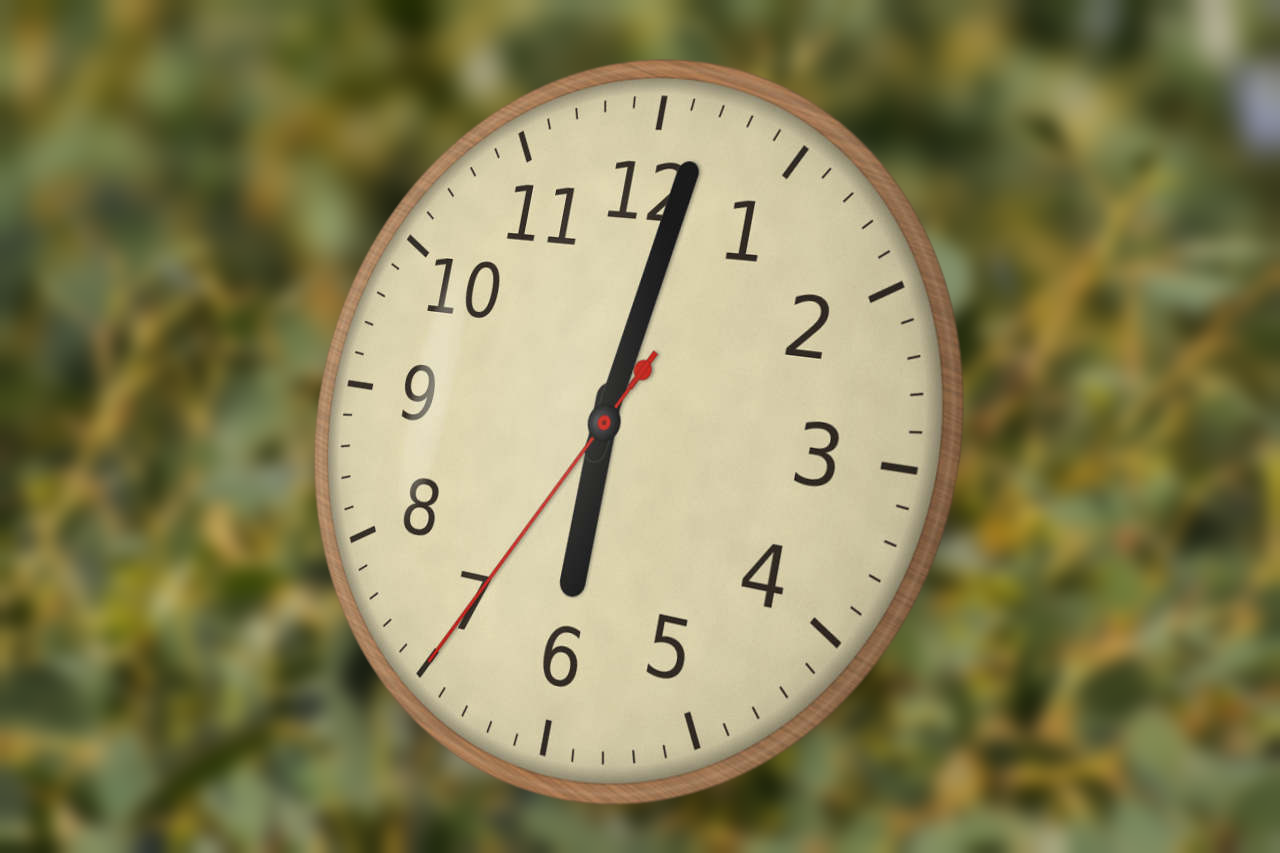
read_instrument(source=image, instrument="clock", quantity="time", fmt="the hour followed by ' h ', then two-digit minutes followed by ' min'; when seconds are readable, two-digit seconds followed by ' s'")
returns 6 h 01 min 35 s
